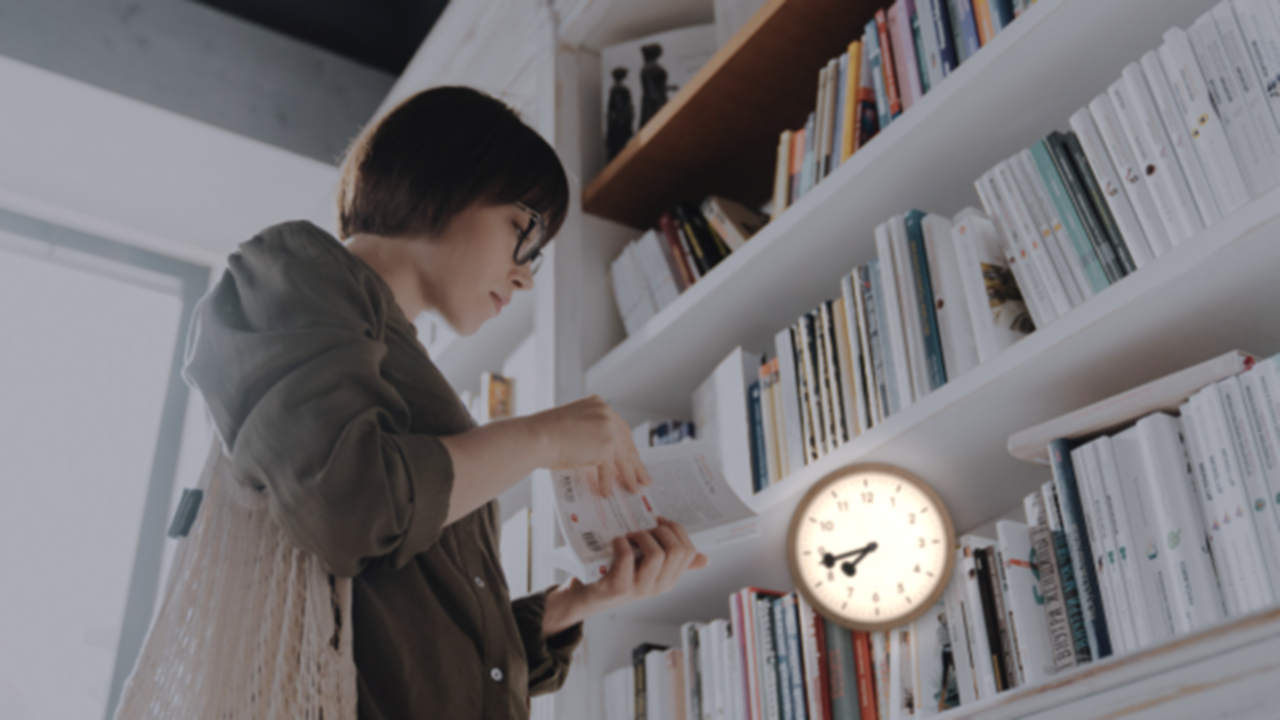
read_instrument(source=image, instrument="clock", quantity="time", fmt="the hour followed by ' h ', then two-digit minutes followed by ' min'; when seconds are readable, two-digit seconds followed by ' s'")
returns 7 h 43 min
